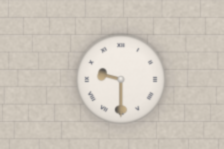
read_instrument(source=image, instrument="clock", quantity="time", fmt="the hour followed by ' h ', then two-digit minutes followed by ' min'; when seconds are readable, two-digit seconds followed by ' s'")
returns 9 h 30 min
